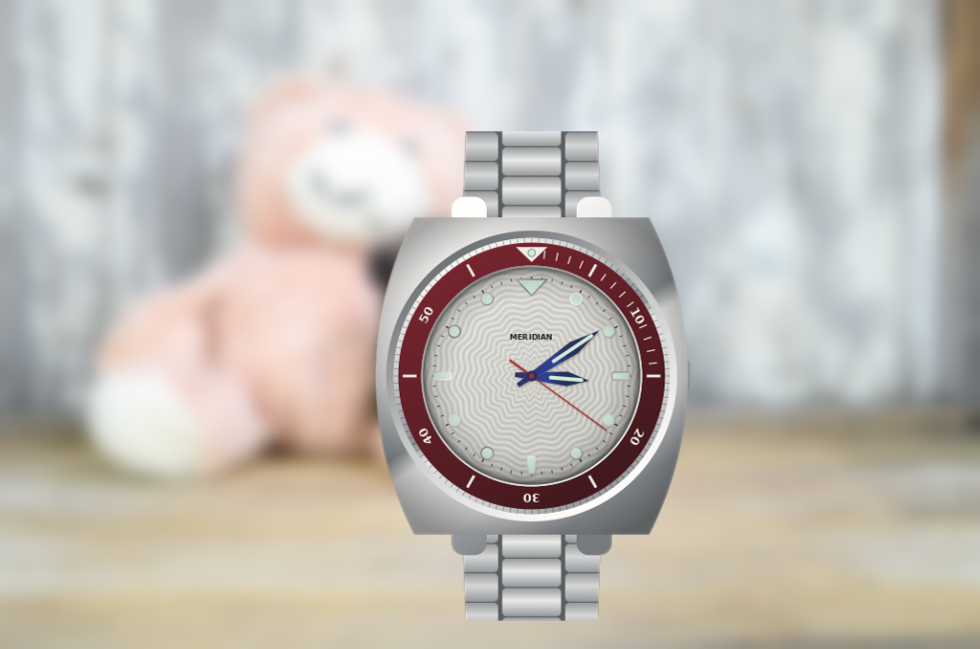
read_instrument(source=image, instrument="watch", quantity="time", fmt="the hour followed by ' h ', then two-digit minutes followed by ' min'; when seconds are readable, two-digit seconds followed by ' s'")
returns 3 h 09 min 21 s
